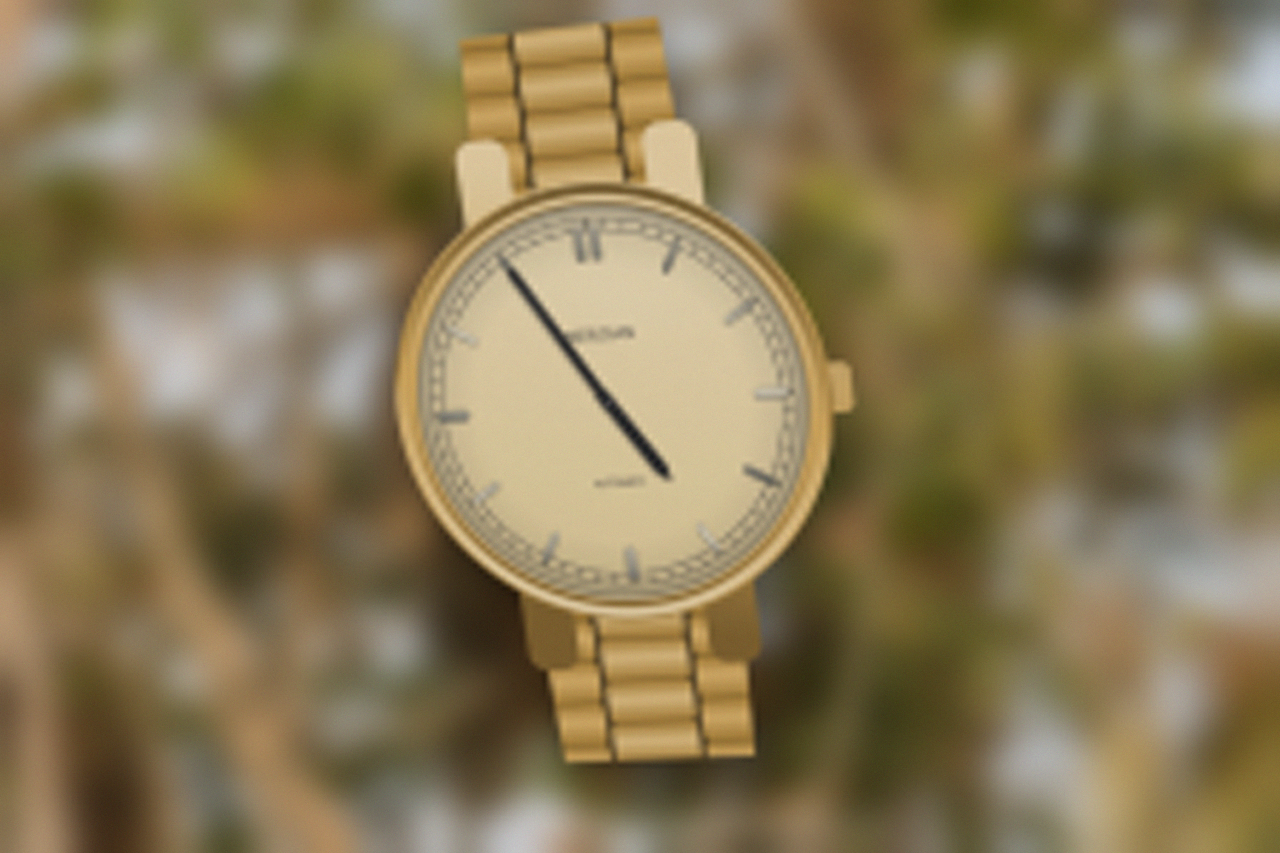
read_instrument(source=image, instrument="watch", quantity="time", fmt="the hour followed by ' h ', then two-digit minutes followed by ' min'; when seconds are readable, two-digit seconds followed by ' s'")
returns 4 h 55 min
